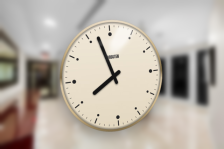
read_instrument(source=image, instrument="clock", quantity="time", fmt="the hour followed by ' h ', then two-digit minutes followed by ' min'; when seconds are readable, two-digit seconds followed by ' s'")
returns 7 h 57 min
